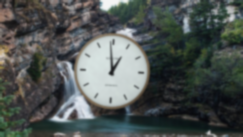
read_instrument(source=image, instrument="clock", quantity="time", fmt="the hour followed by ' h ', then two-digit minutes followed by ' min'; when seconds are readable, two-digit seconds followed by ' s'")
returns 12 h 59 min
